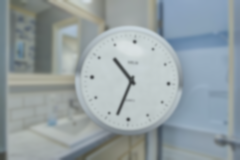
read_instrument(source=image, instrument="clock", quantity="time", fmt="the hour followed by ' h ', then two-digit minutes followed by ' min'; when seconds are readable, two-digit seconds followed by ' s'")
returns 10 h 33 min
